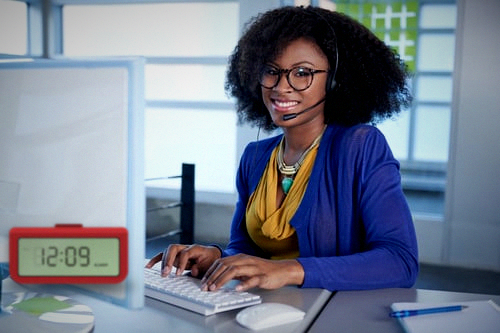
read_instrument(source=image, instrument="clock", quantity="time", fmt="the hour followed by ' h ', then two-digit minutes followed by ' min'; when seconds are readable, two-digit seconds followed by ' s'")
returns 12 h 09 min
